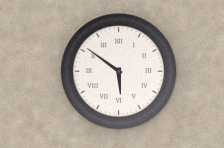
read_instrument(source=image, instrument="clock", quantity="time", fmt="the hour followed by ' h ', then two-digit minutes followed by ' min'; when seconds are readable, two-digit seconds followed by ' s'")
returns 5 h 51 min
